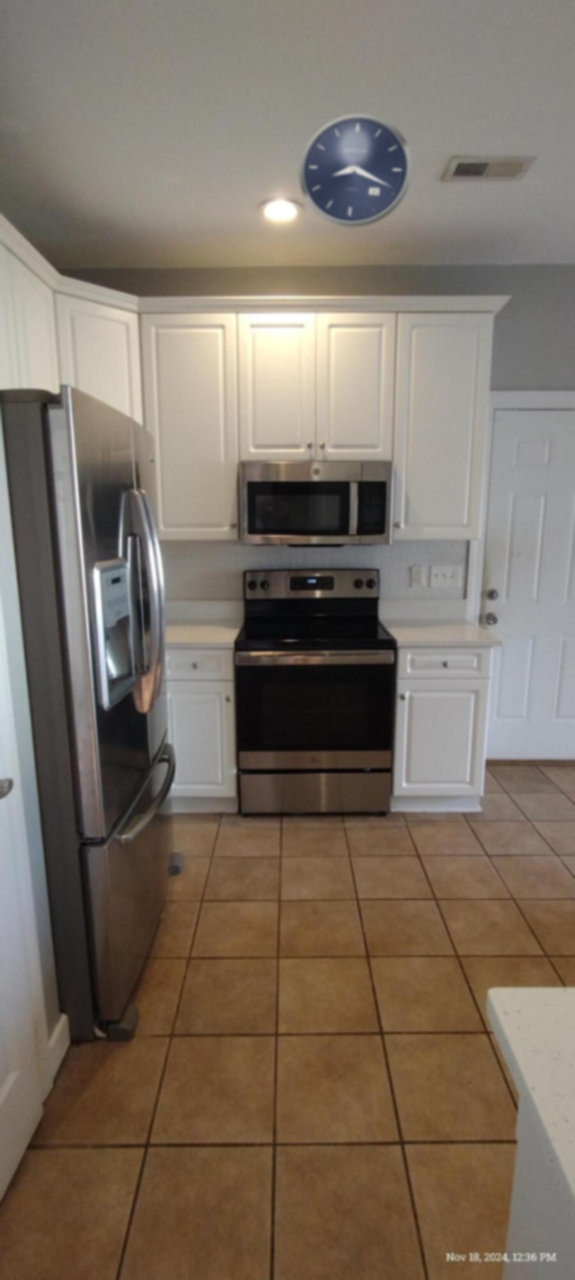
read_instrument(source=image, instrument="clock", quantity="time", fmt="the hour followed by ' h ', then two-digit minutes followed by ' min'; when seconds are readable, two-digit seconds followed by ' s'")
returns 8 h 19 min
